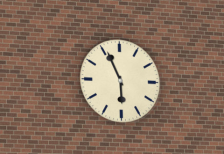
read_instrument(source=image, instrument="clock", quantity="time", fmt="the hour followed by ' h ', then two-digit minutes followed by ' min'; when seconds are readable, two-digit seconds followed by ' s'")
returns 5 h 56 min
